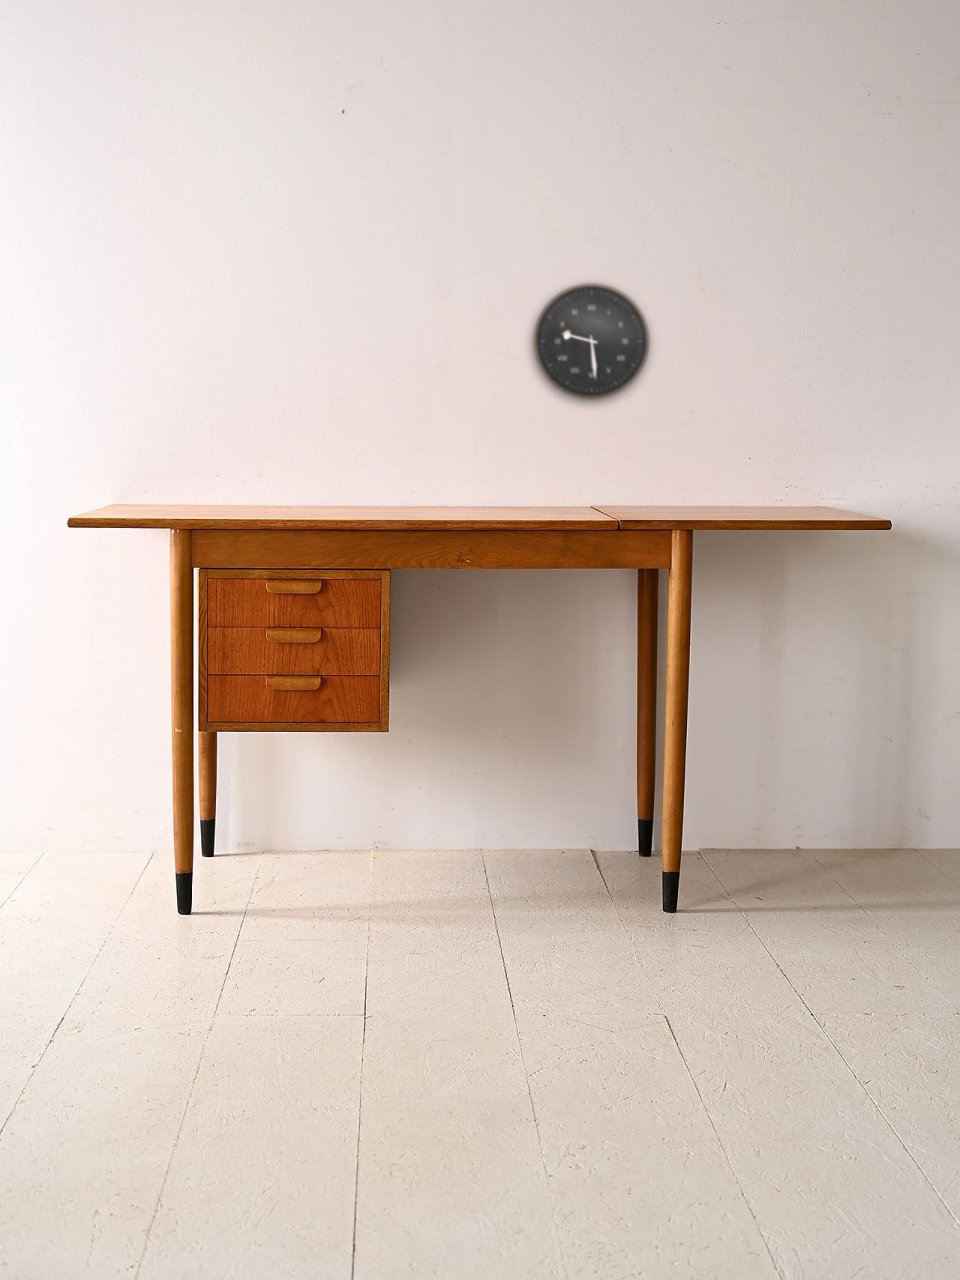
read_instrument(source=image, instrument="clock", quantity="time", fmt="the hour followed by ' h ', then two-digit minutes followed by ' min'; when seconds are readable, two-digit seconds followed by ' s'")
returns 9 h 29 min
